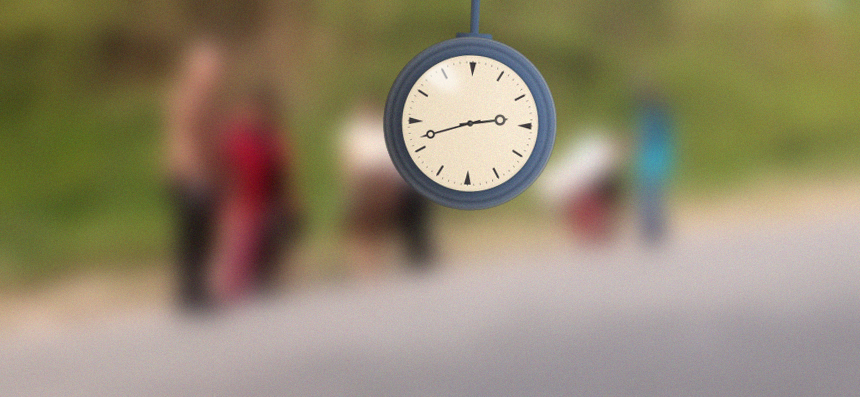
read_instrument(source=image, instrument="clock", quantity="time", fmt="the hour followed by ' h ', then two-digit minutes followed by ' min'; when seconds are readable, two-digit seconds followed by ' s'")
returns 2 h 42 min
